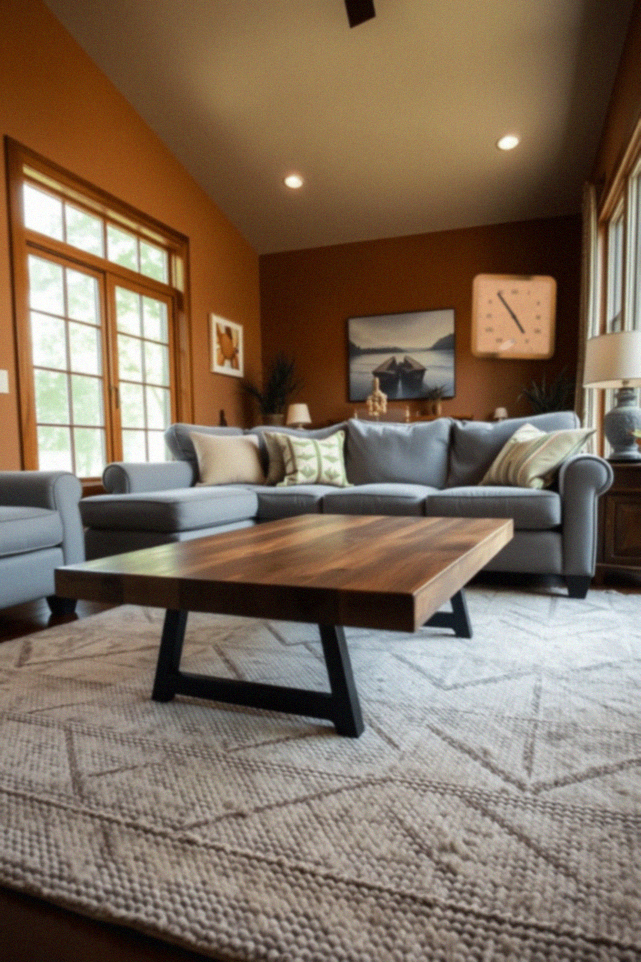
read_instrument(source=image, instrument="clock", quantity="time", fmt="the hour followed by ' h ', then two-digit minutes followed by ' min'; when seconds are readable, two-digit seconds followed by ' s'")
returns 4 h 54 min
